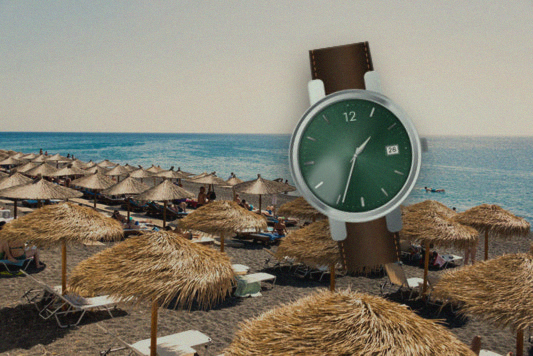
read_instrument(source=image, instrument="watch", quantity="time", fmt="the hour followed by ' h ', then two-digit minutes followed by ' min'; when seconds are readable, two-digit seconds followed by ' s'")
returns 1 h 34 min
